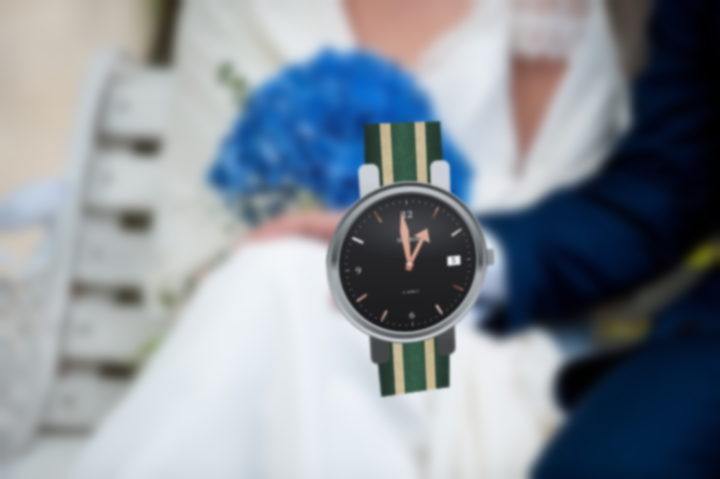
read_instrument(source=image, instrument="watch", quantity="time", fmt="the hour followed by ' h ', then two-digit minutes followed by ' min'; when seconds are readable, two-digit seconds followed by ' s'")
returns 12 h 59 min
